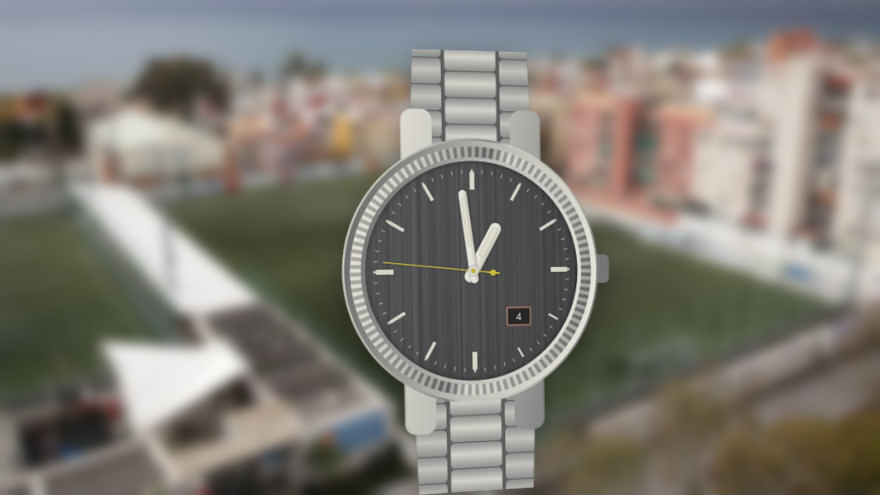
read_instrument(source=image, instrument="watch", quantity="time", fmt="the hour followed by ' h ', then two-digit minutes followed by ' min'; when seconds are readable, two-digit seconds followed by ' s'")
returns 12 h 58 min 46 s
